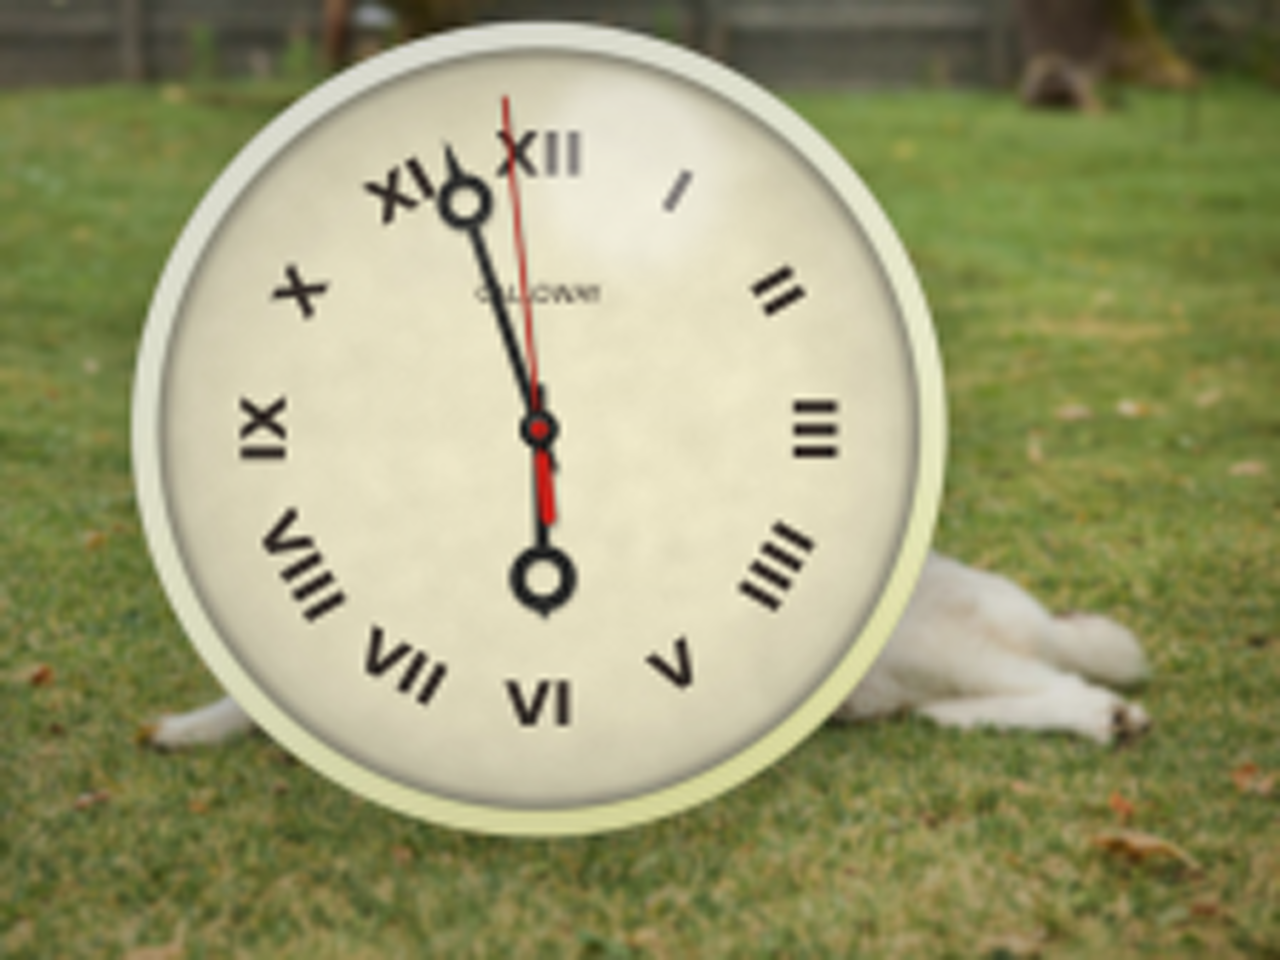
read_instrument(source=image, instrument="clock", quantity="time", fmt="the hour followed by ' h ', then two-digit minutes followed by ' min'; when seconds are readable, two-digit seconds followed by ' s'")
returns 5 h 56 min 59 s
